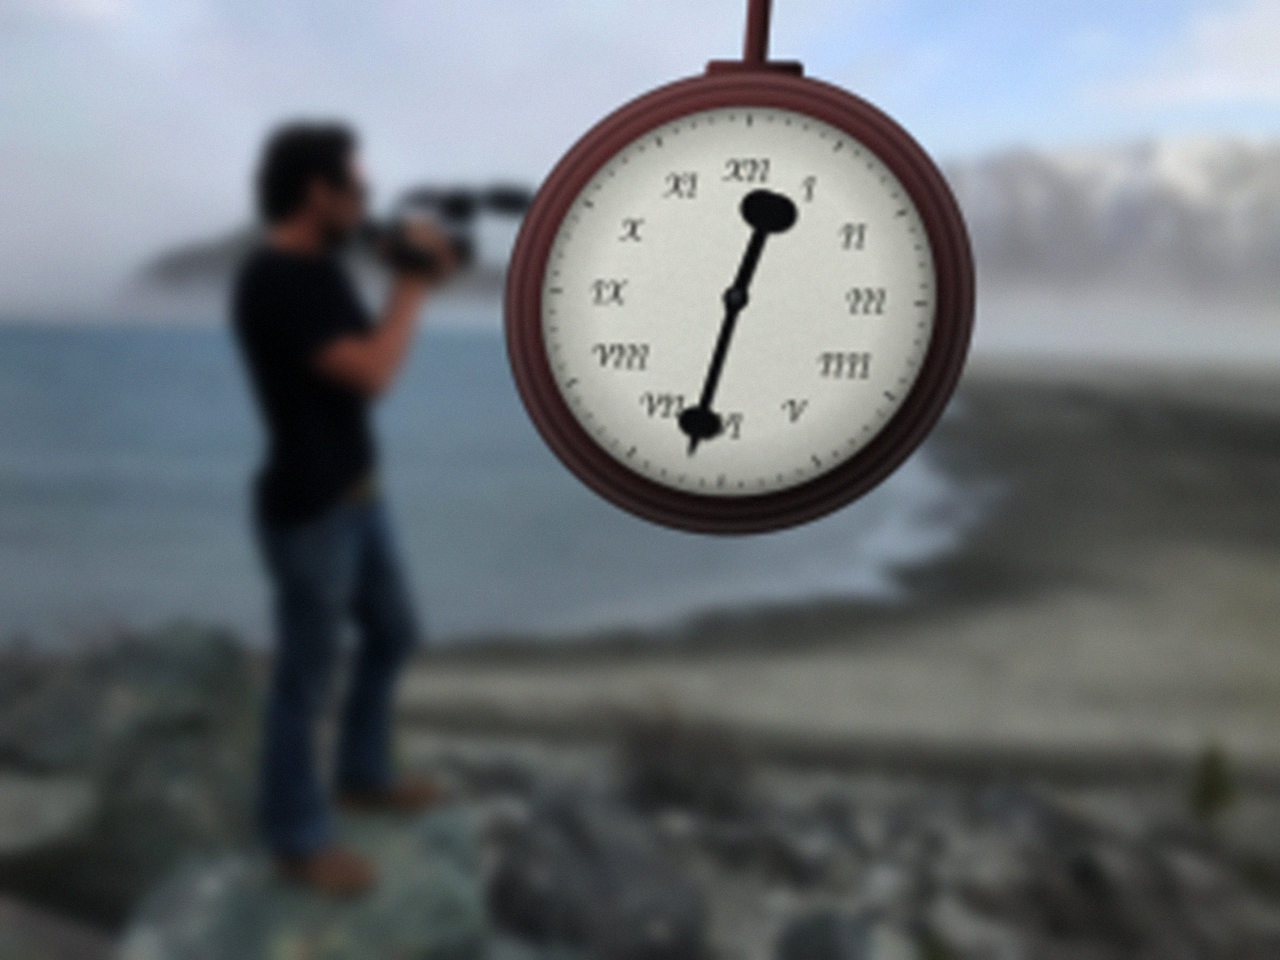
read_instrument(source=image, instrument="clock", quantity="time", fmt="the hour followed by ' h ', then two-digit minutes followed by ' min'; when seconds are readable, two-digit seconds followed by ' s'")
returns 12 h 32 min
